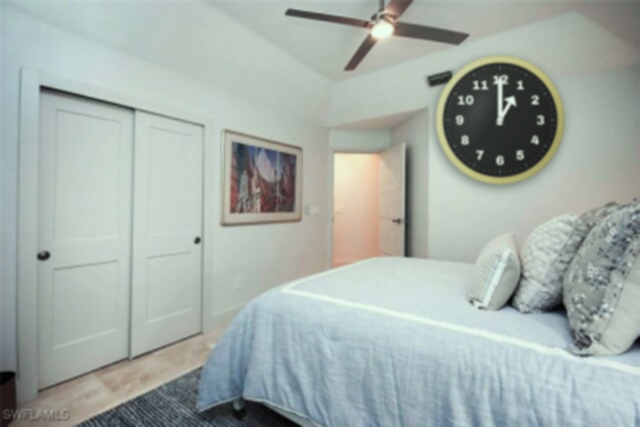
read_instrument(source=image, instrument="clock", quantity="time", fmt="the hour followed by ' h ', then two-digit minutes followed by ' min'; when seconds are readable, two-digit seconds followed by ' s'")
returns 1 h 00 min
